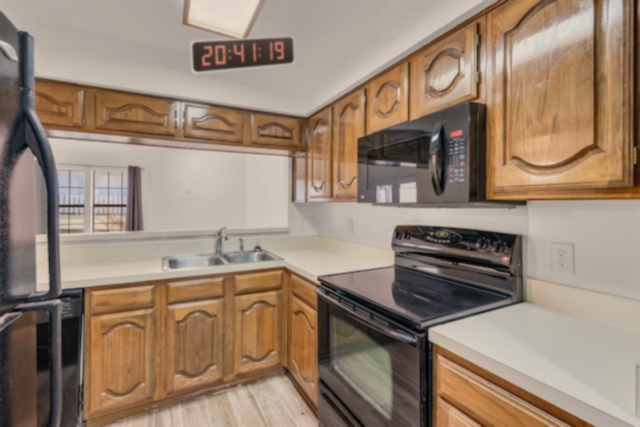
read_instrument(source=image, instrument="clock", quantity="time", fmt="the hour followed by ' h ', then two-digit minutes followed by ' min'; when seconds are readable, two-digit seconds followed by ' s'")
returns 20 h 41 min 19 s
